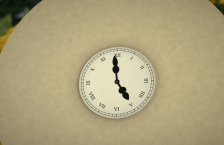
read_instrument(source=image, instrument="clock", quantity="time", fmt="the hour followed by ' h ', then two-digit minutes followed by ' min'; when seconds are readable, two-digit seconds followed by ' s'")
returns 4 h 59 min
